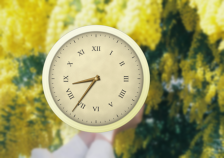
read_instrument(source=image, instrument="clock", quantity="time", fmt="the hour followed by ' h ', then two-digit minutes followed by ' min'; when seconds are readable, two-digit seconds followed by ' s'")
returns 8 h 36 min
